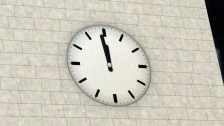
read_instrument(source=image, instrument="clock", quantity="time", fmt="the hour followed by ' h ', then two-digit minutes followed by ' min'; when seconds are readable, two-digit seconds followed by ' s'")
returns 11 h 59 min
